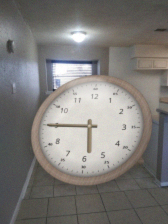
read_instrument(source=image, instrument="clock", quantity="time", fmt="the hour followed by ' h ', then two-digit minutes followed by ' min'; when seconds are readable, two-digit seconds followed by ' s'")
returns 5 h 45 min
